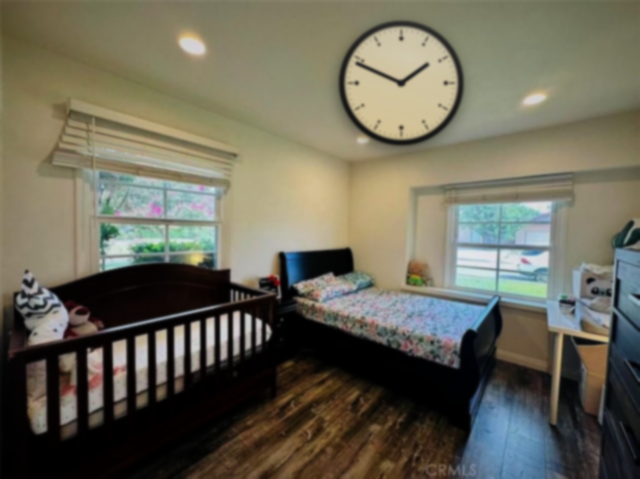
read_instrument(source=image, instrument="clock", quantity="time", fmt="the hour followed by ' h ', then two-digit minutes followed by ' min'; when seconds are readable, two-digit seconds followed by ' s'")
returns 1 h 49 min
